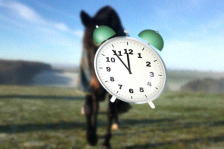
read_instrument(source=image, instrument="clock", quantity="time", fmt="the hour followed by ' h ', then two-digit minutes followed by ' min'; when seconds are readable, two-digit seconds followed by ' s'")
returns 11 h 54 min
